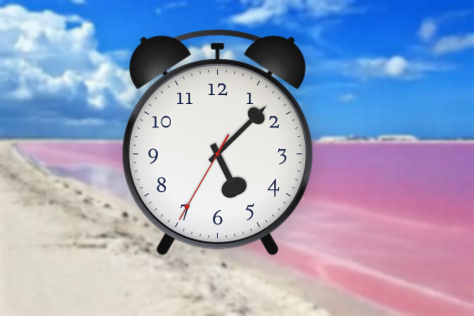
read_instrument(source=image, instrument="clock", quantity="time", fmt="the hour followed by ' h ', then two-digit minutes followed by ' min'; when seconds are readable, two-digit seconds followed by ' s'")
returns 5 h 07 min 35 s
